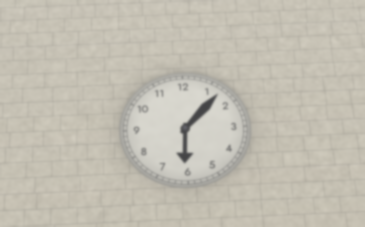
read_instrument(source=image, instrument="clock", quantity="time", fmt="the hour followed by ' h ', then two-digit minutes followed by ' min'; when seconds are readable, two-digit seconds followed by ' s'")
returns 6 h 07 min
